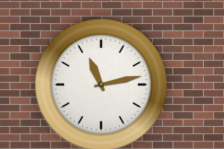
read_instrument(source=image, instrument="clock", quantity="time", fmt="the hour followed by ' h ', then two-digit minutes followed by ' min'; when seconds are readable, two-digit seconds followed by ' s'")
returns 11 h 13 min
